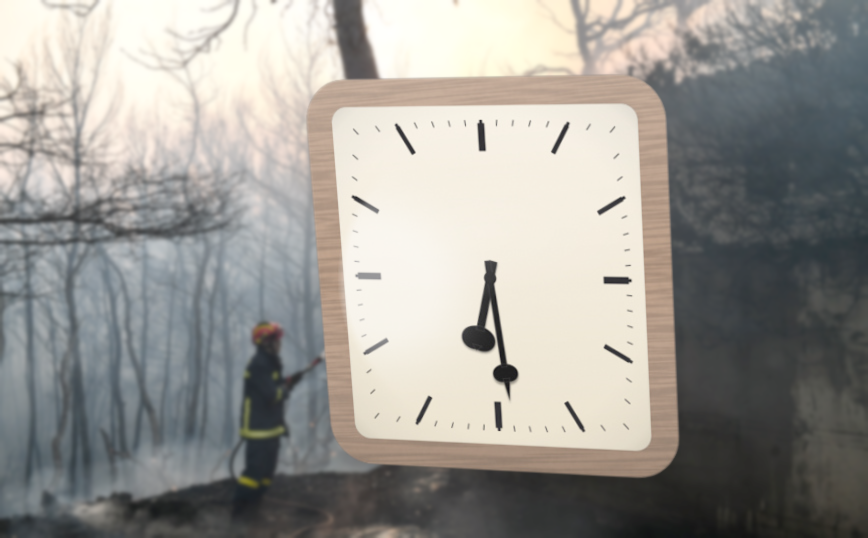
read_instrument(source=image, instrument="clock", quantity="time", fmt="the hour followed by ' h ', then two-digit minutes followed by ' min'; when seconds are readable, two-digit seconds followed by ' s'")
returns 6 h 29 min
